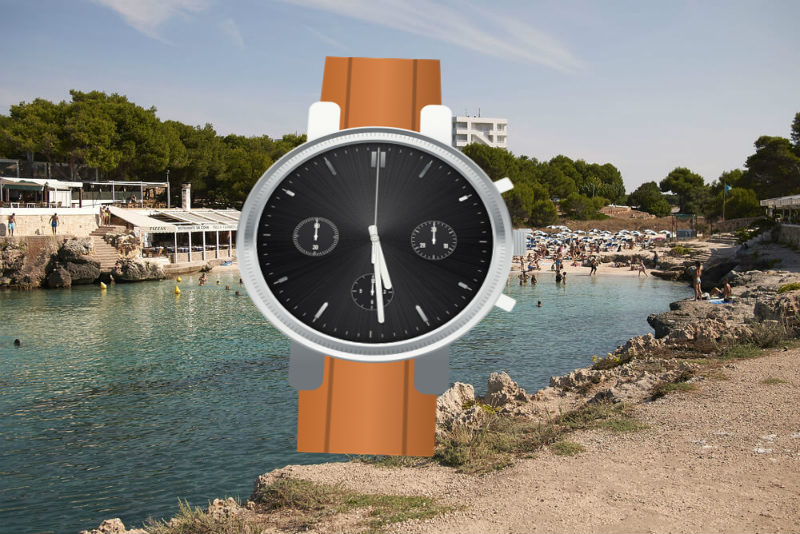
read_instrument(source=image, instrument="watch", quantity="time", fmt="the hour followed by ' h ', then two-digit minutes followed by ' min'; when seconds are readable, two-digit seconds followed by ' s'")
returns 5 h 29 min
